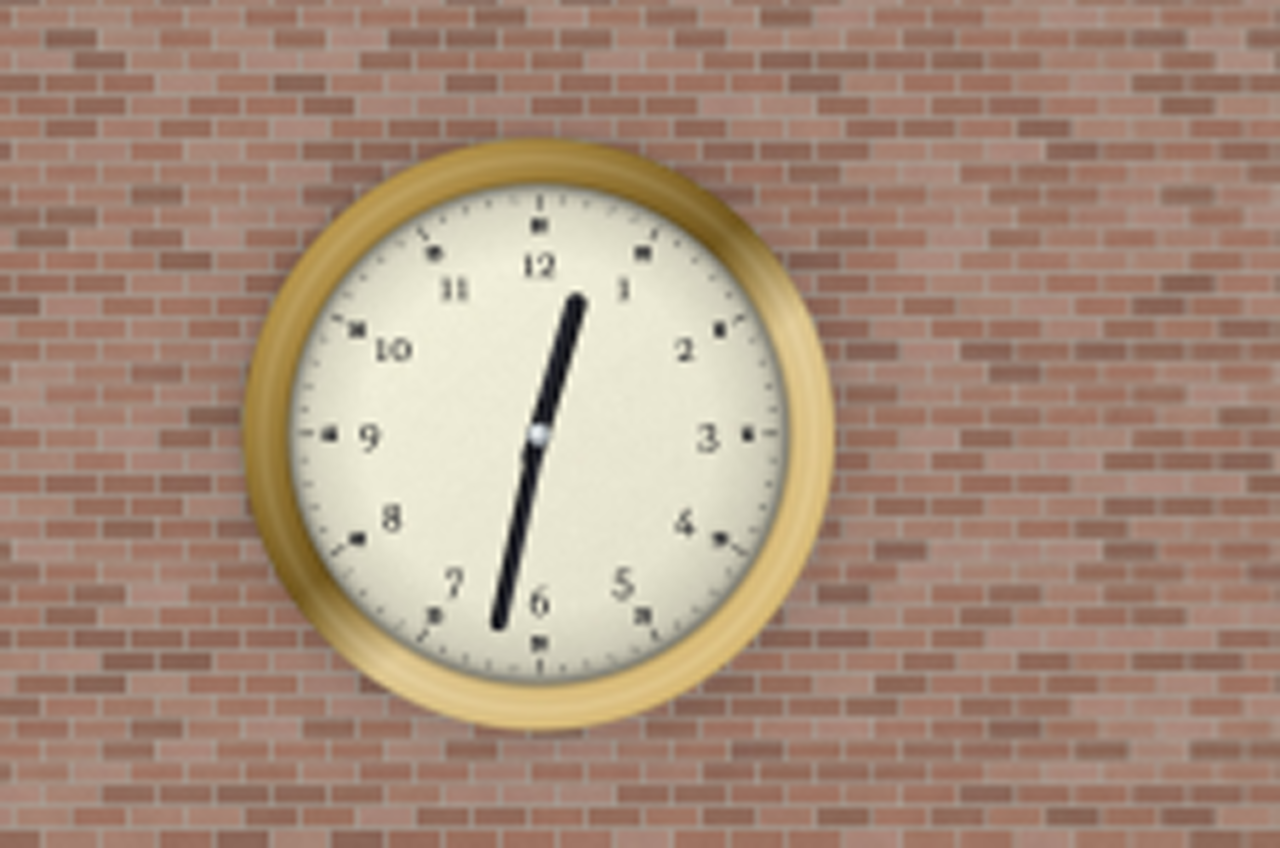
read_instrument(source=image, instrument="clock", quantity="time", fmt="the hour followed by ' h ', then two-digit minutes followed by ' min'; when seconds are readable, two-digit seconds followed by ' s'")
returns 12 h 32 min
